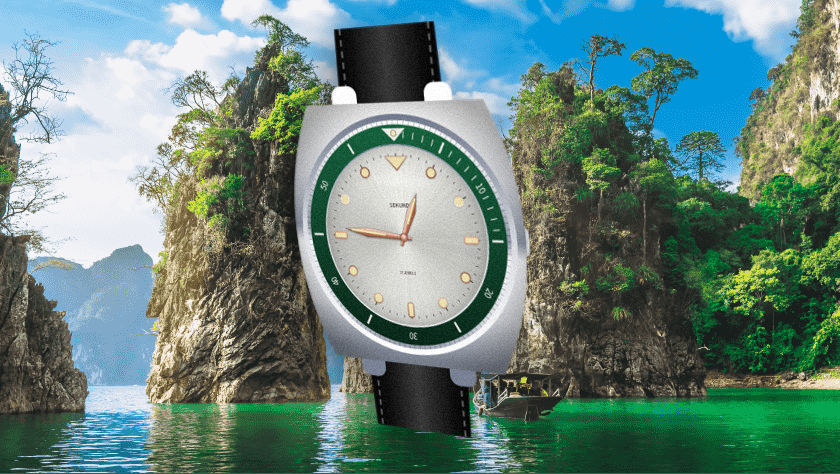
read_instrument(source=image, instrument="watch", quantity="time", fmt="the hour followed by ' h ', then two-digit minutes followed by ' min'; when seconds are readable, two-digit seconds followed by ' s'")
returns 12 h 46 min
